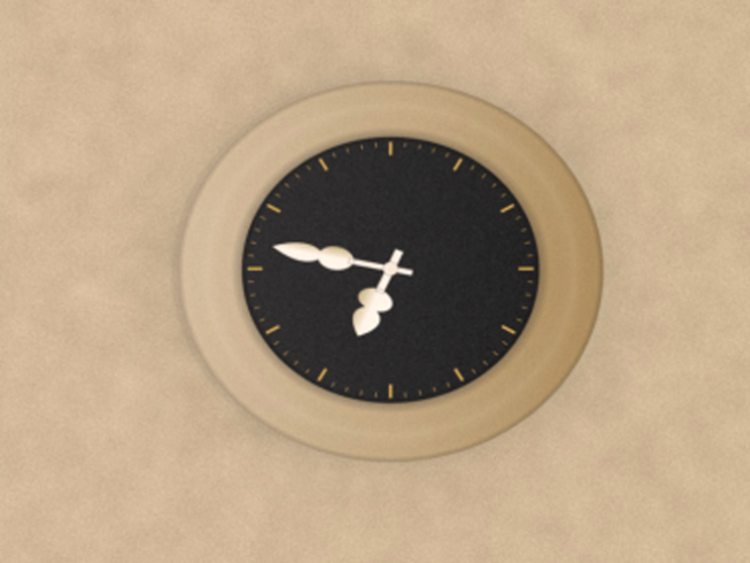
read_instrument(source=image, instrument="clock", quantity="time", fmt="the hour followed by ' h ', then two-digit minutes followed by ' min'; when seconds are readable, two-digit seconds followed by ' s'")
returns 6 h 47 min
